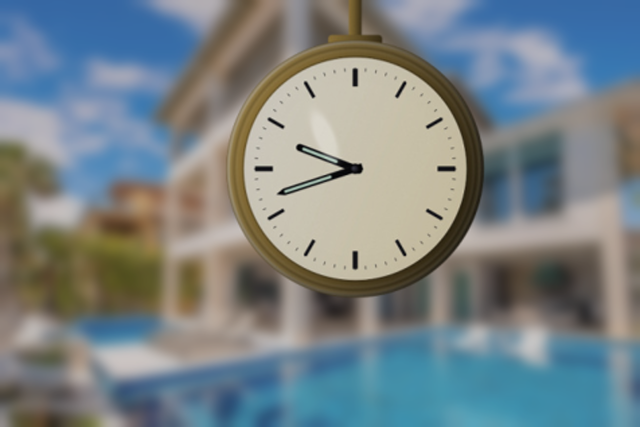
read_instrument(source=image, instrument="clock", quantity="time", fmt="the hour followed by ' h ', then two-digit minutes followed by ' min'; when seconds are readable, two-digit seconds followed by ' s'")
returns 9 h 42 min
